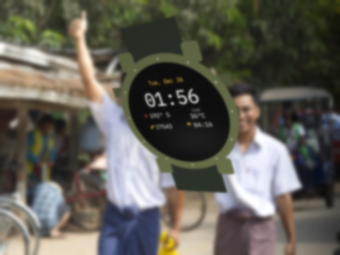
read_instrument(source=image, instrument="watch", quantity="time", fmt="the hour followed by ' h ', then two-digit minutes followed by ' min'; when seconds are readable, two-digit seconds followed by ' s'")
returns 1 h 56 min
